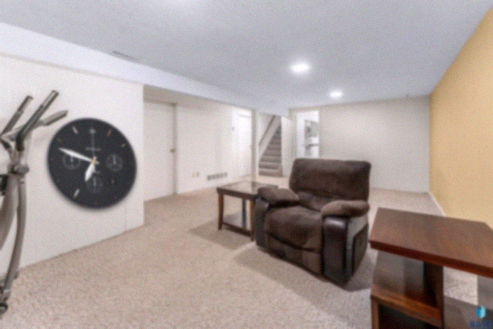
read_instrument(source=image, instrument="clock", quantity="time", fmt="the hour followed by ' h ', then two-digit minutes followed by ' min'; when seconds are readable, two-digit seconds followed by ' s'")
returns 6 h 48 min
